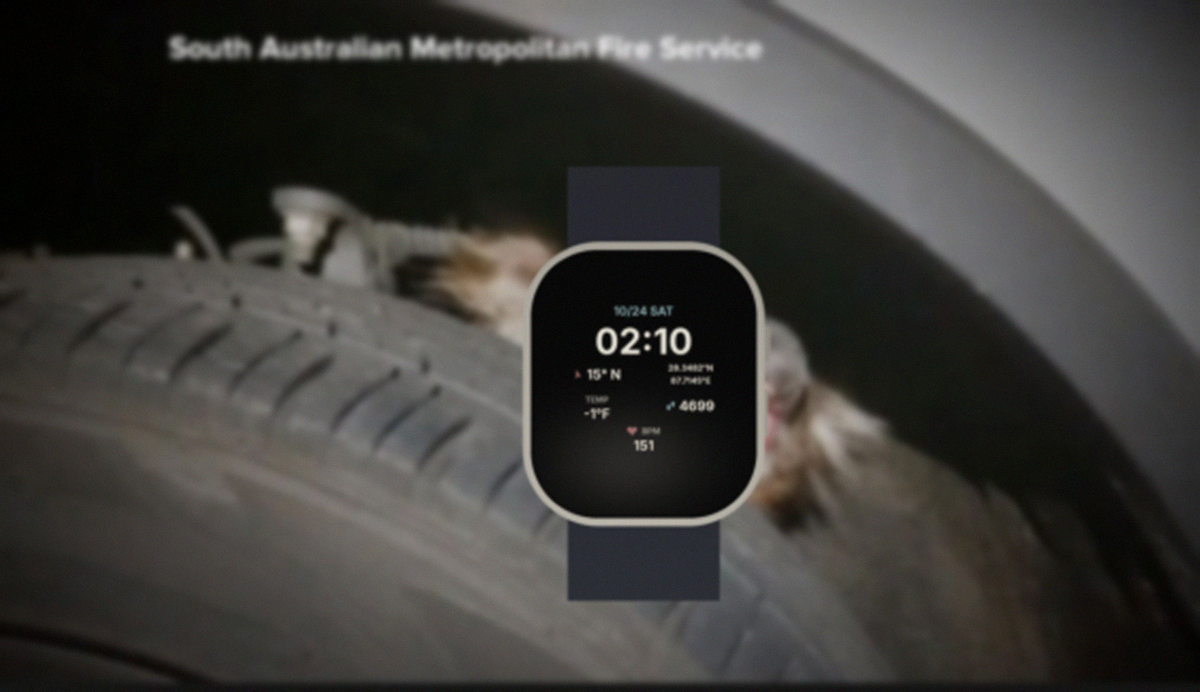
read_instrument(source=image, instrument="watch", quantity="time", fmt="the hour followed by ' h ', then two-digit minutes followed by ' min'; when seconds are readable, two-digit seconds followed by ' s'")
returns 2 h 10 min
